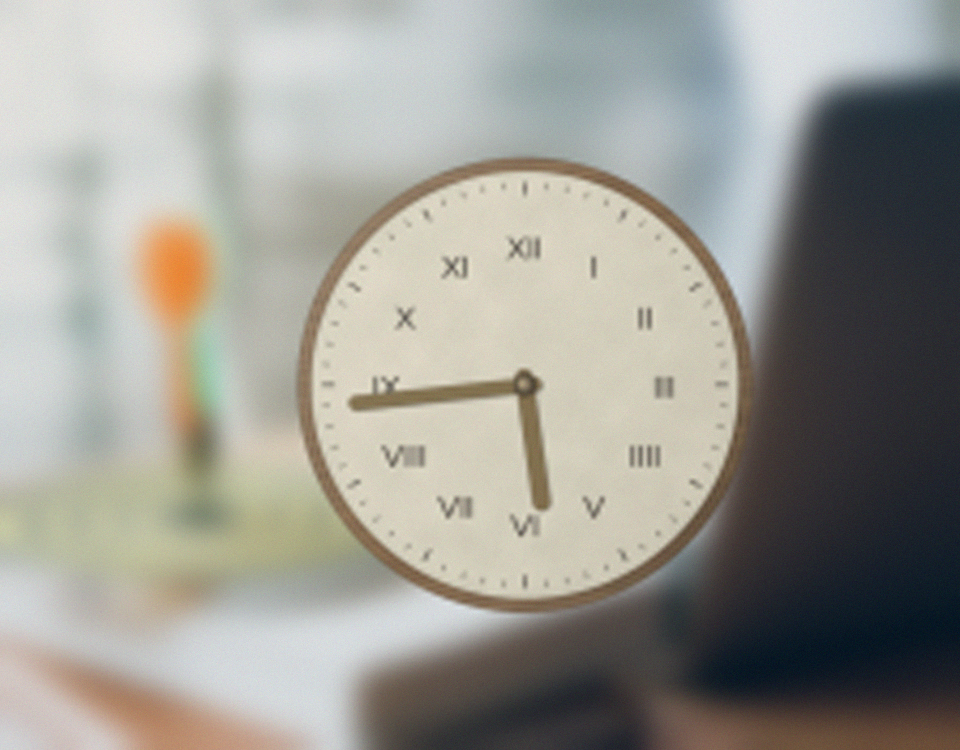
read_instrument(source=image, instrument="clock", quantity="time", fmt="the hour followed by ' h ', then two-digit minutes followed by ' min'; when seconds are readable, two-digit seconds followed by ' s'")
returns 5 h 44 min
